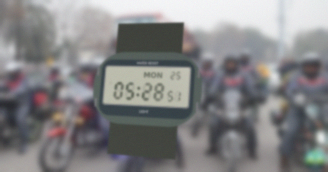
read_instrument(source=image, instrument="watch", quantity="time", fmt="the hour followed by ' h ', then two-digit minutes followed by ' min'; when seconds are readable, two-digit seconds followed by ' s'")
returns 5 h 28 min 51 s
